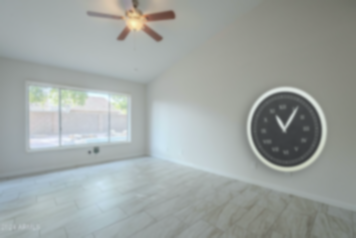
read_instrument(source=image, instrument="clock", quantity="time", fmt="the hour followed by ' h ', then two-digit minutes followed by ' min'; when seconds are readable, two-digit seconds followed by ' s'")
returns 11 h 06 min
